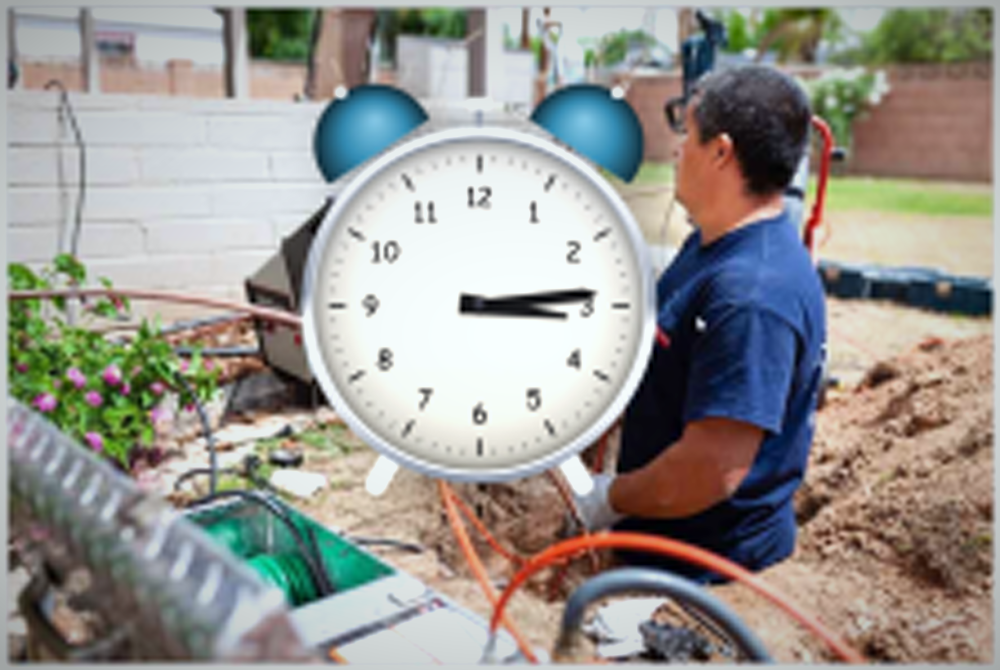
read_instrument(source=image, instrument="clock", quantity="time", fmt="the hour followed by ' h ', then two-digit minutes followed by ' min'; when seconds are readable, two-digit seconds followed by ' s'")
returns 3 h 14 min
